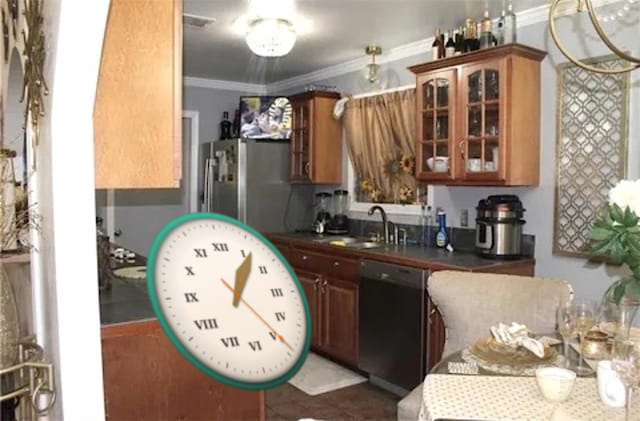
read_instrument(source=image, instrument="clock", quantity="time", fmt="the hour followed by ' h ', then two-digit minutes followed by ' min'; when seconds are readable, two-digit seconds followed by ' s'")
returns 1 h 06 min 24 s
